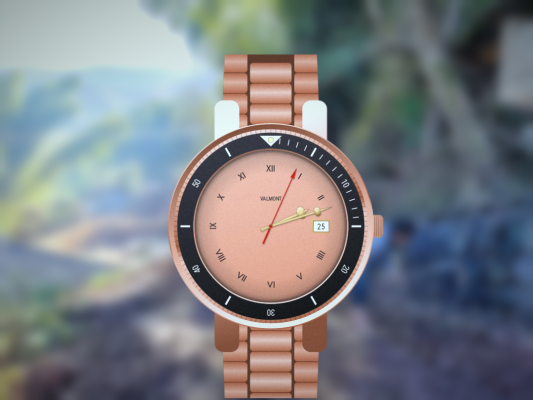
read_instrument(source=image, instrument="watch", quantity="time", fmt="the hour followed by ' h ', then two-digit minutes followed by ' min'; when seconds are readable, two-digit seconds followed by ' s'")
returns 2 h 12 min 04 s
